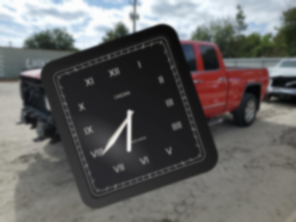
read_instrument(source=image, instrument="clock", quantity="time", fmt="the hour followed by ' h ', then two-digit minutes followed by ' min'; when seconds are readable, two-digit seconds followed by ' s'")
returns 6 h 39 min
